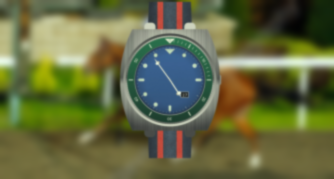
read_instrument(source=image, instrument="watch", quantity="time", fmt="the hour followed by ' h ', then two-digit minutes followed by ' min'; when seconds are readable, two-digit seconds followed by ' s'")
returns 4 h 54 min
